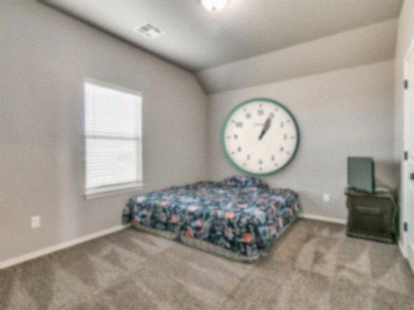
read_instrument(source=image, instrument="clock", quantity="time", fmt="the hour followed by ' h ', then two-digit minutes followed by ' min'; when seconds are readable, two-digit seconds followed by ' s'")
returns 1 h 04 min
